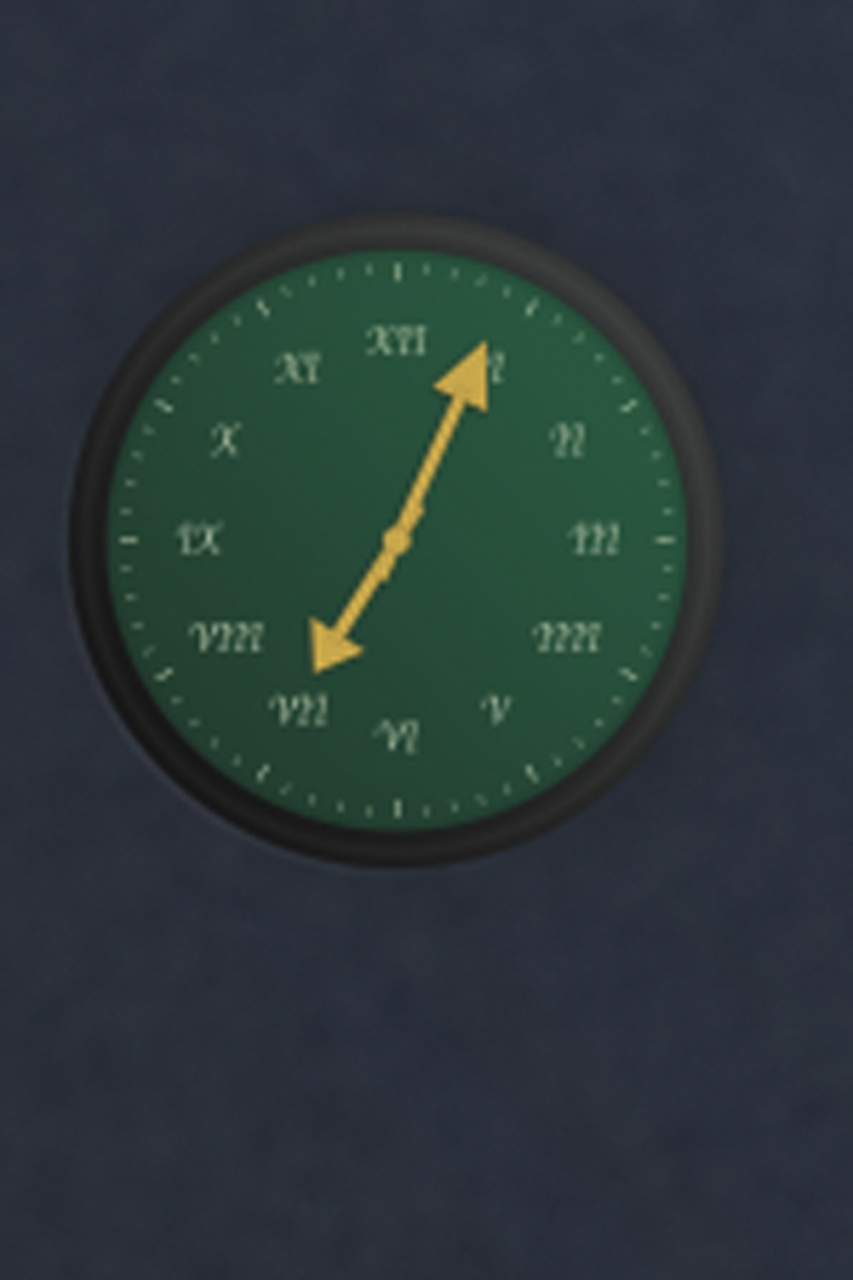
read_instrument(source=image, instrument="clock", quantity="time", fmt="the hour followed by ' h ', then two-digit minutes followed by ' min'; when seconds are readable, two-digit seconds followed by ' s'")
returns 7 h 04 min
